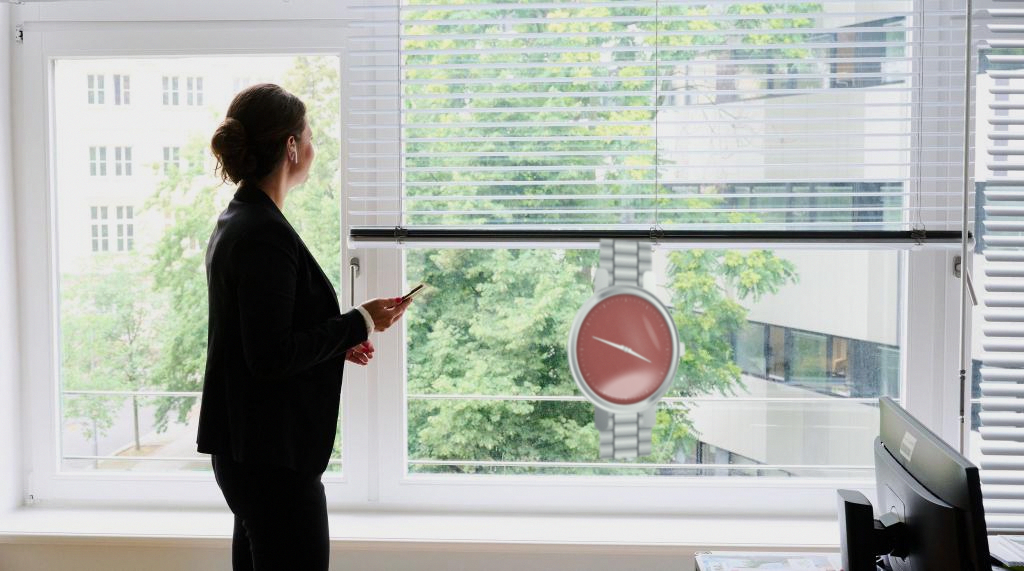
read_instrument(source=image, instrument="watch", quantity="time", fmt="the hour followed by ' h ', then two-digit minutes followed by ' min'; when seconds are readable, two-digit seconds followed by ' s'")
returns 3 h 48 min
